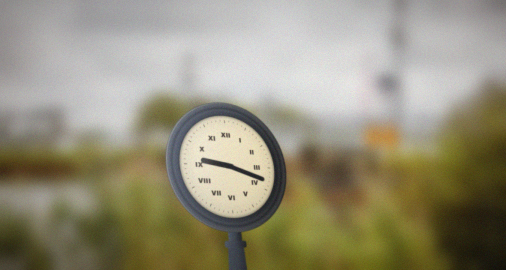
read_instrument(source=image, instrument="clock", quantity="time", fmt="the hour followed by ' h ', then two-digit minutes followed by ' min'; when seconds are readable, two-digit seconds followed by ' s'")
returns 9 h 18 min
